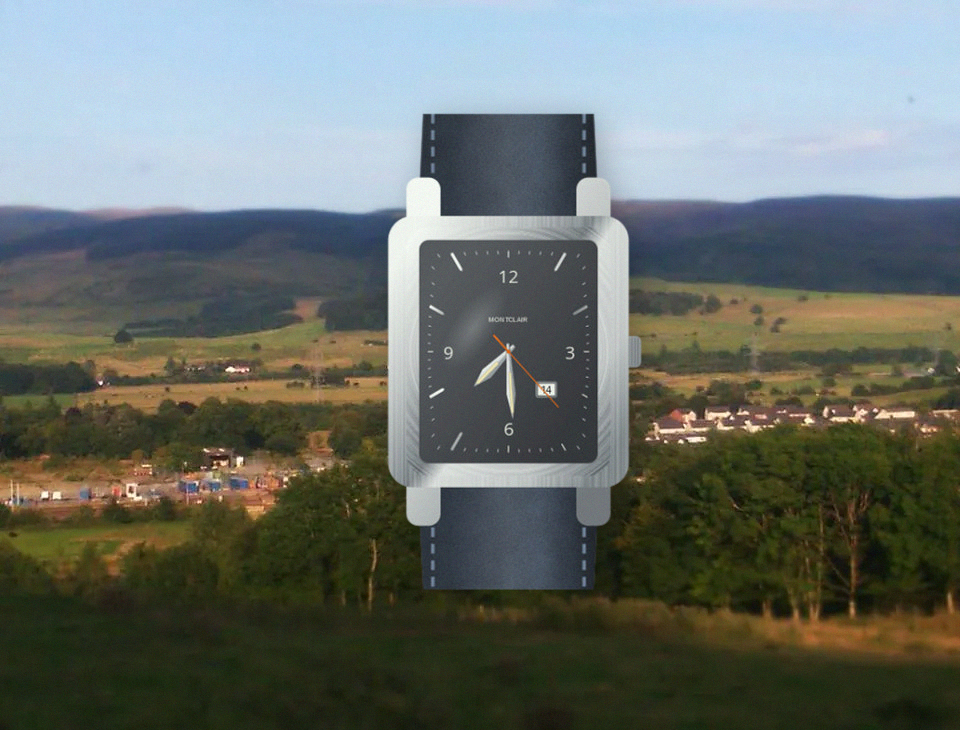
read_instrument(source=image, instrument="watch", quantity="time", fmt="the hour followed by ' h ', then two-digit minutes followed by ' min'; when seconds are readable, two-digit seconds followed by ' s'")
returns 7 h 29 min 23 s
